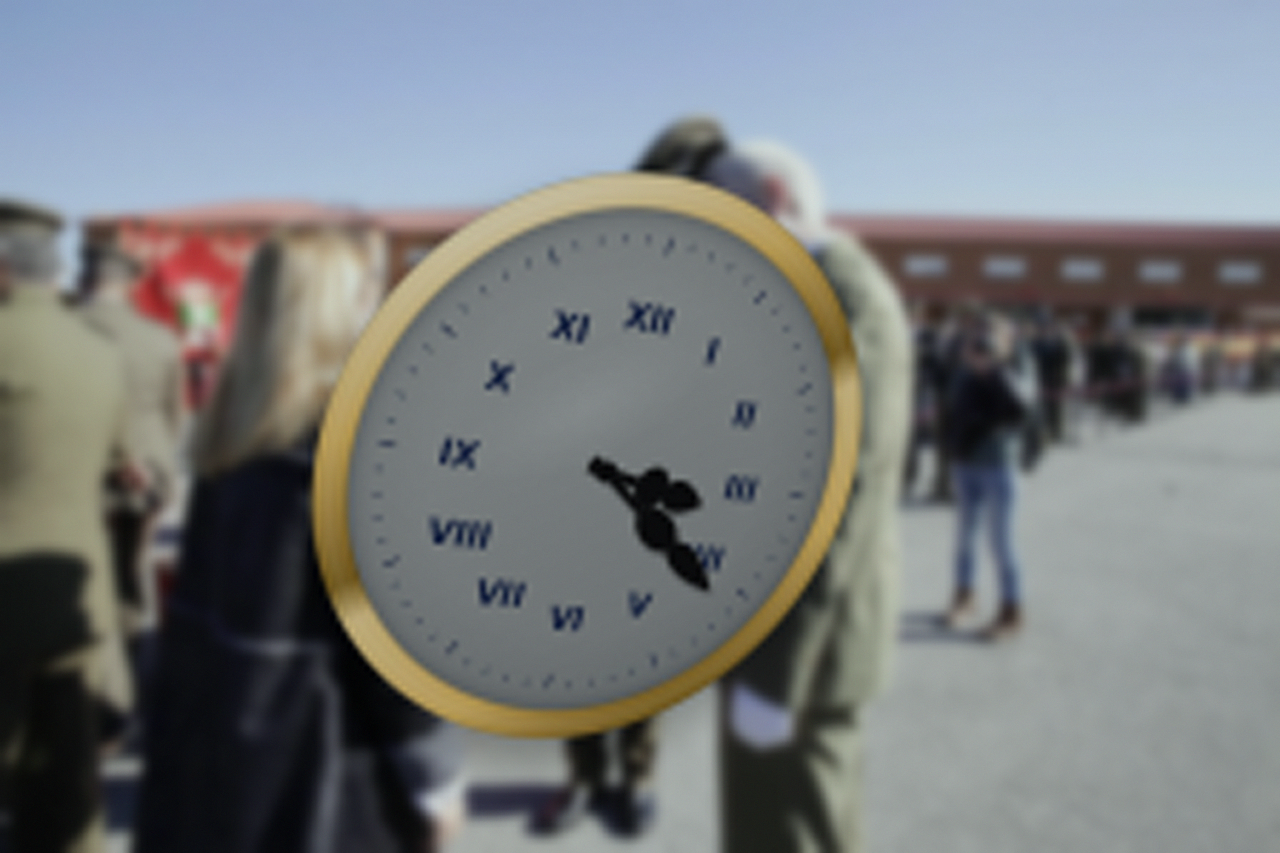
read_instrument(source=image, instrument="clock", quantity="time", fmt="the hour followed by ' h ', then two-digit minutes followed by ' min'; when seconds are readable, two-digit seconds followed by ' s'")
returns 3 h 21 min
